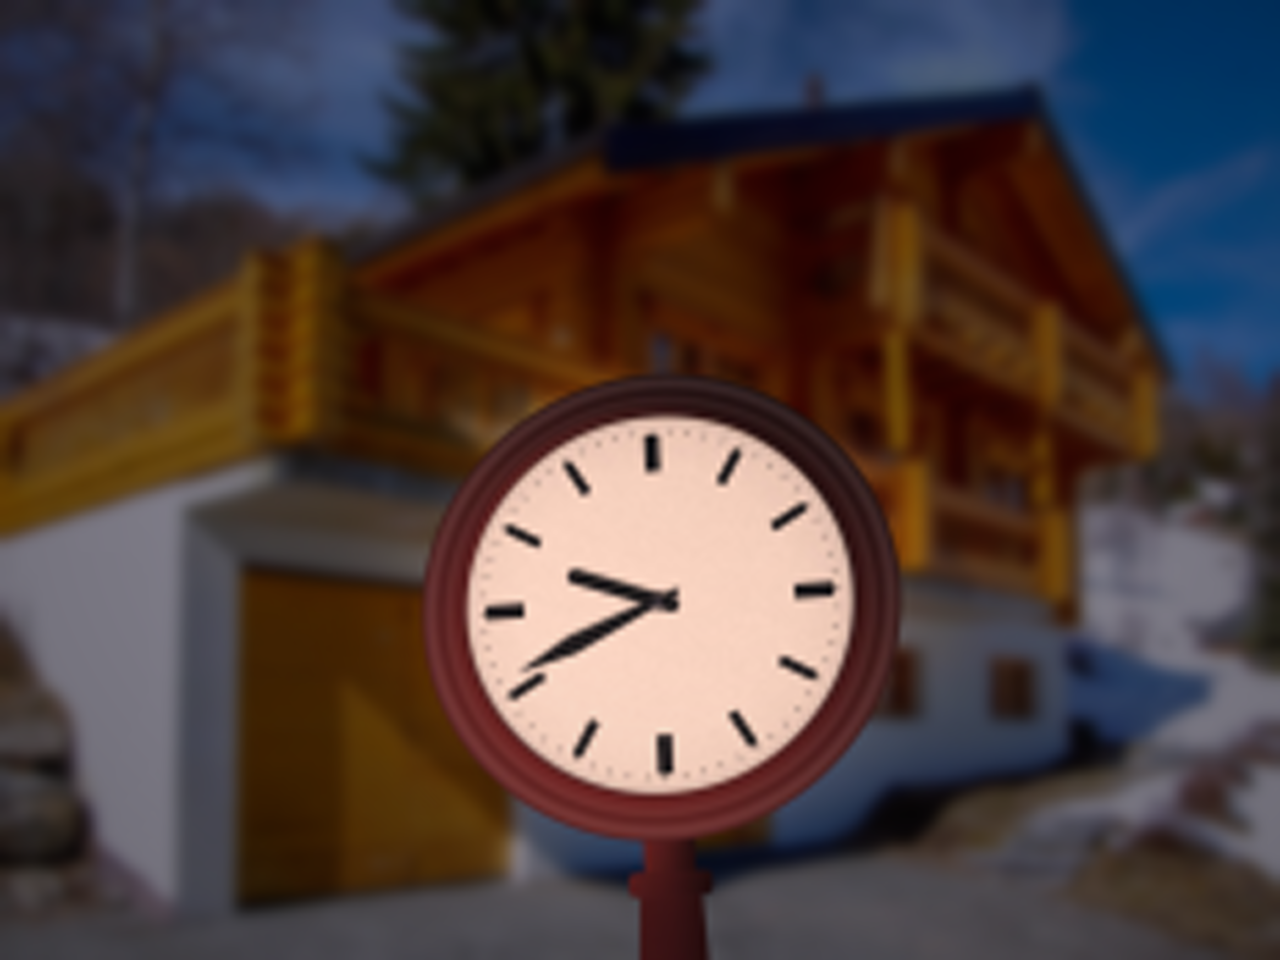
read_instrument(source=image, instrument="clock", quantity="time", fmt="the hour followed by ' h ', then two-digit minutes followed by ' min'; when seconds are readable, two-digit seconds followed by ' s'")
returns 9 h 41 min
